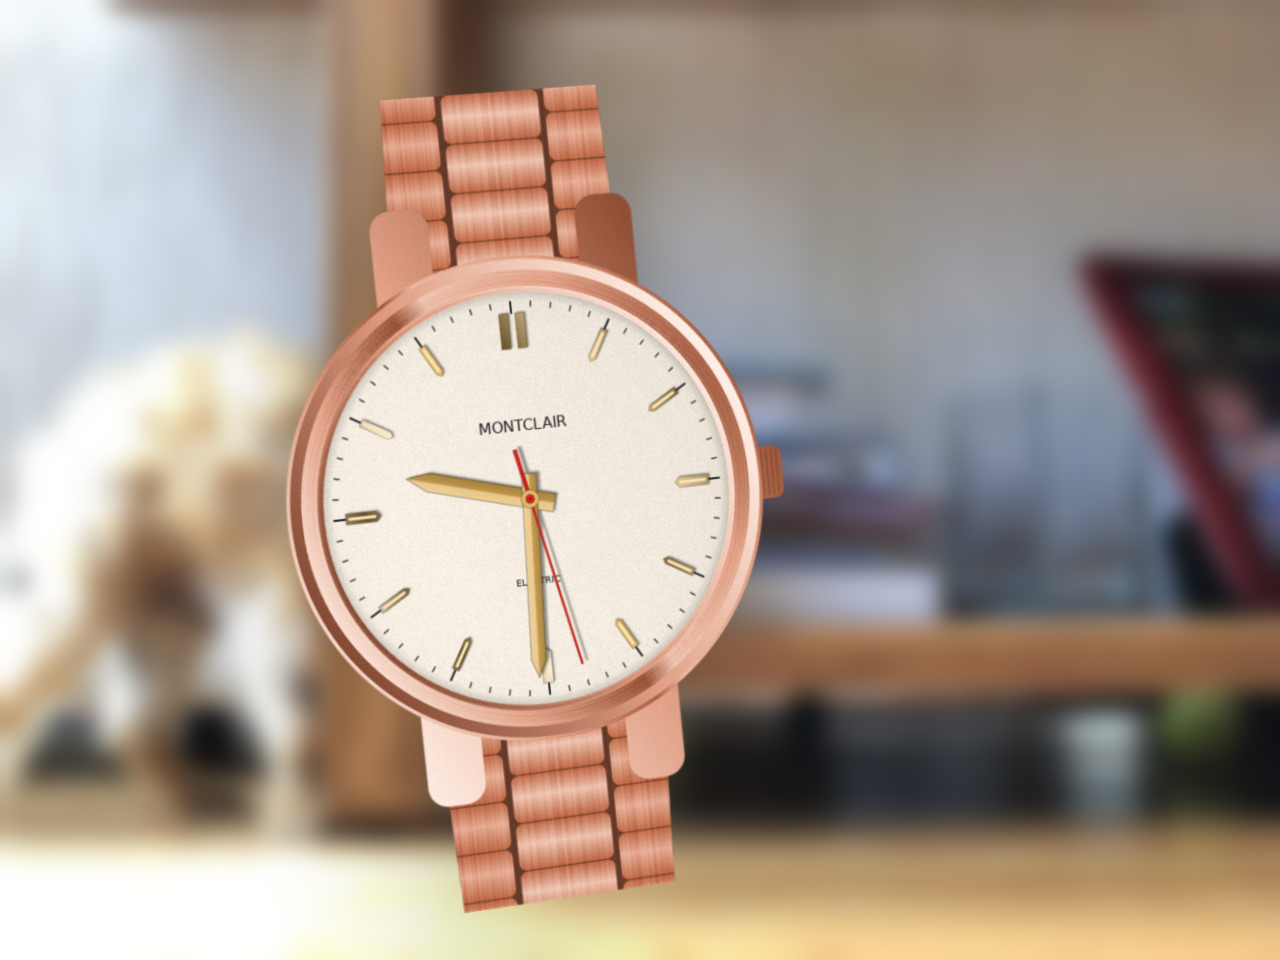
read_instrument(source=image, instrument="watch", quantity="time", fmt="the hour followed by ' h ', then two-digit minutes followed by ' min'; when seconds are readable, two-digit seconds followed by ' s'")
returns 9 h 30 min 28 s
